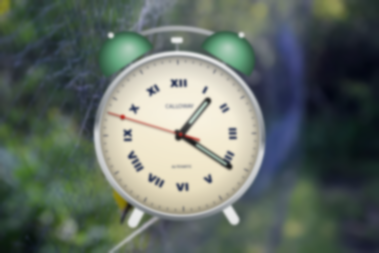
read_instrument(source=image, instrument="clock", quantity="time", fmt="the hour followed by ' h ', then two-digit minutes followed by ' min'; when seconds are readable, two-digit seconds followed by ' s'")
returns 1 h 20 min 48 s
